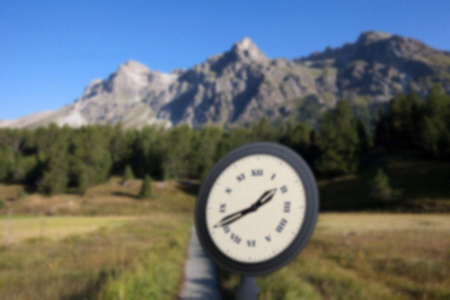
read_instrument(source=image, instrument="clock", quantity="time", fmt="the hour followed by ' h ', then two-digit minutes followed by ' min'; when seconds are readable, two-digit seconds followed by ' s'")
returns 1 h 41 min
